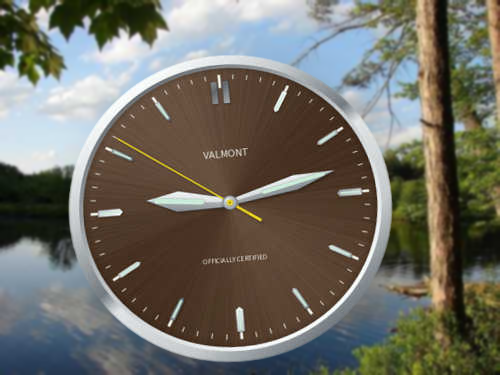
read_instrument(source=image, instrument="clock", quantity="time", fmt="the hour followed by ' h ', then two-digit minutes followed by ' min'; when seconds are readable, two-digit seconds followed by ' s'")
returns 9 h 12 min 51 s
